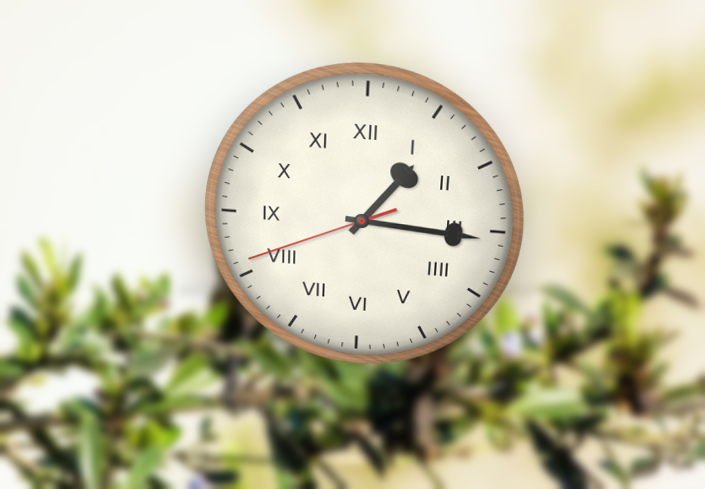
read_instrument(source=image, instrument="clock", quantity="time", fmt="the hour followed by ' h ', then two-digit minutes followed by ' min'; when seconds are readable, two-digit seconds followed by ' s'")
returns 1 h 15 min 41 s
